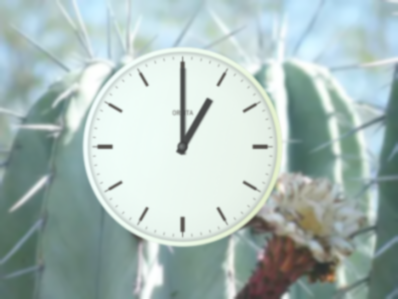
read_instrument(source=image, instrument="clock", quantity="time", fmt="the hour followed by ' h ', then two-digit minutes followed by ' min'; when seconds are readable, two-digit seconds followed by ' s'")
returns 1 h 00 min
